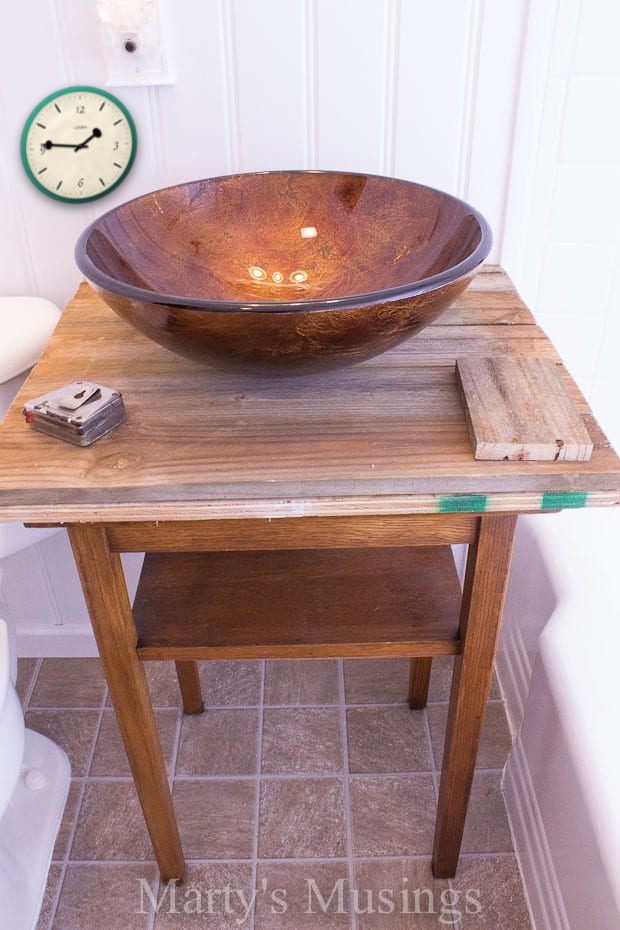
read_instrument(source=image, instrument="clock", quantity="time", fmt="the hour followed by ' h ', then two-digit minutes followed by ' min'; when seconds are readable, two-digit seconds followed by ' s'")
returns 1 h 46 min
